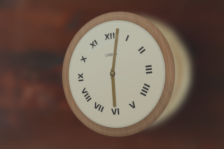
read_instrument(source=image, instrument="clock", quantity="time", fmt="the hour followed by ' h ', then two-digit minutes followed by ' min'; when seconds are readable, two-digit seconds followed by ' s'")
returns 6 h 02 min
